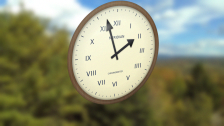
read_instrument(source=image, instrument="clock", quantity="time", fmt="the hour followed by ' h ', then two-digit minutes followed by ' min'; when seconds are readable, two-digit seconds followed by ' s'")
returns 1 h 57 min
